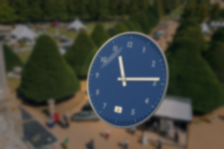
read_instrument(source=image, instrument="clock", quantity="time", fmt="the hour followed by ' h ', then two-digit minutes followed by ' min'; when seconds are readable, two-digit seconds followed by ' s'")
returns 11 h 14 min
